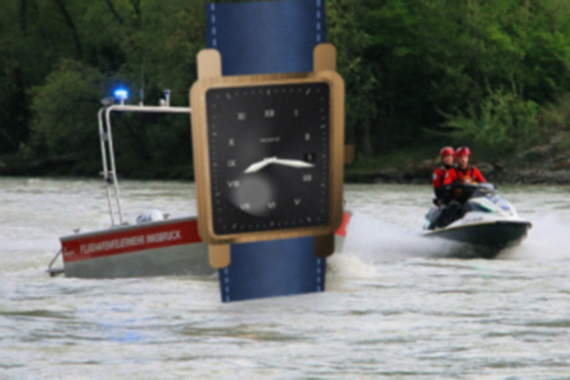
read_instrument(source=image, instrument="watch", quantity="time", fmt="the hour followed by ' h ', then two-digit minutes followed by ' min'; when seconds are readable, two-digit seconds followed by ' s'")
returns 8 h 17 min
